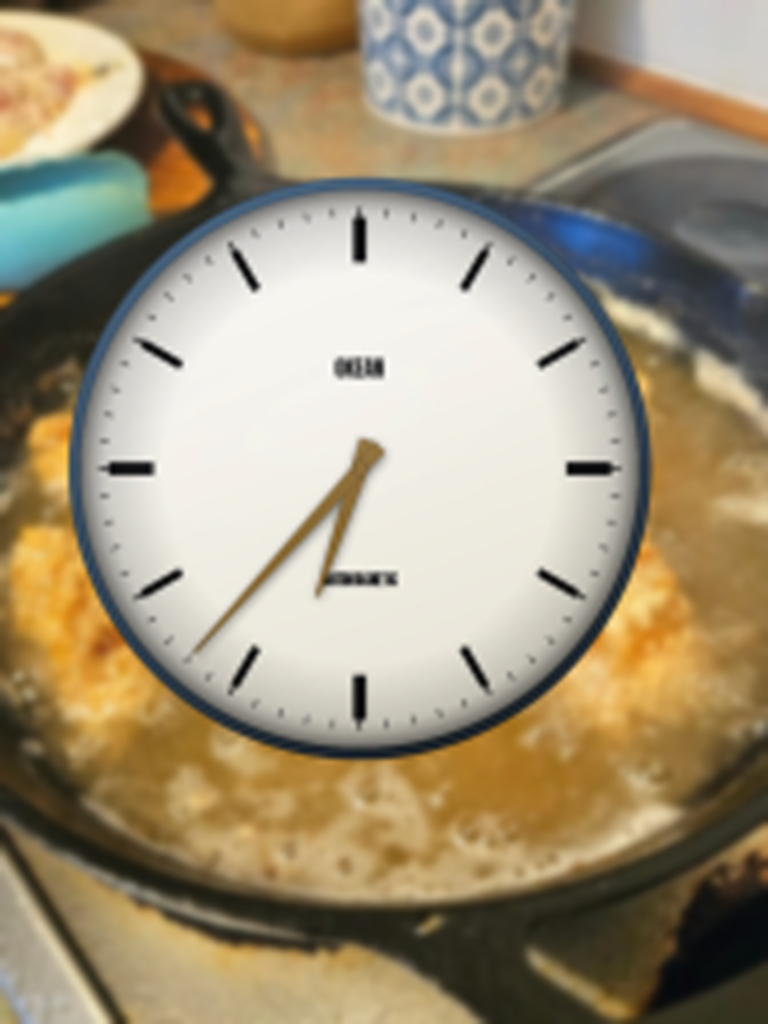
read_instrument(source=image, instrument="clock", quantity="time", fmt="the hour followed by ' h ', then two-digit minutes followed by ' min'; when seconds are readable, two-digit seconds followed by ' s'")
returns 6 h 37 min
